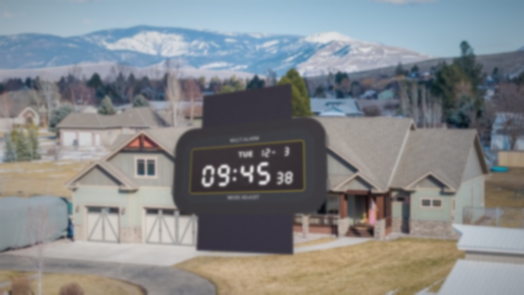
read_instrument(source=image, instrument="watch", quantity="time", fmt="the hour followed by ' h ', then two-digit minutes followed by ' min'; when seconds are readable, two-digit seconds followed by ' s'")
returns 9 h 45 min
